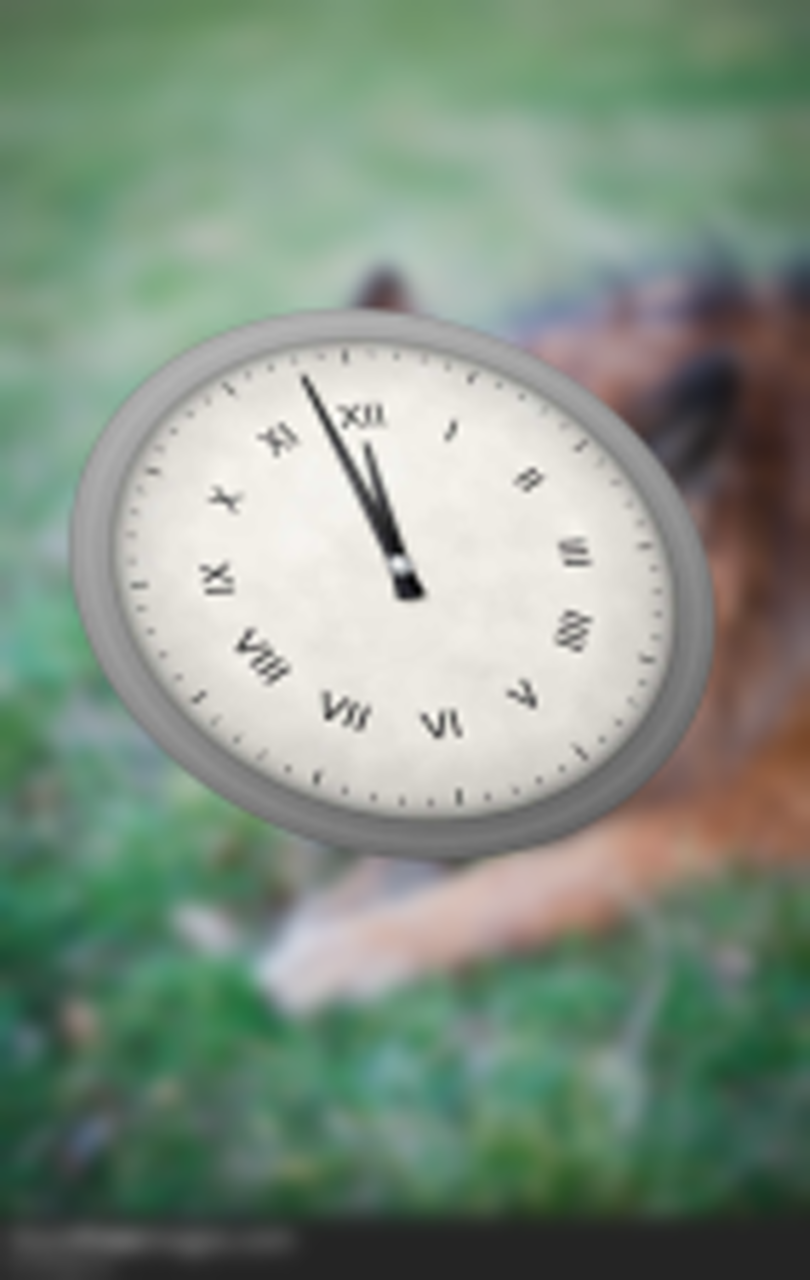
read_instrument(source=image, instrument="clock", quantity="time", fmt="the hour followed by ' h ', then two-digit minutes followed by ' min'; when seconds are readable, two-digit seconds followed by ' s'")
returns 11 h 58 min
